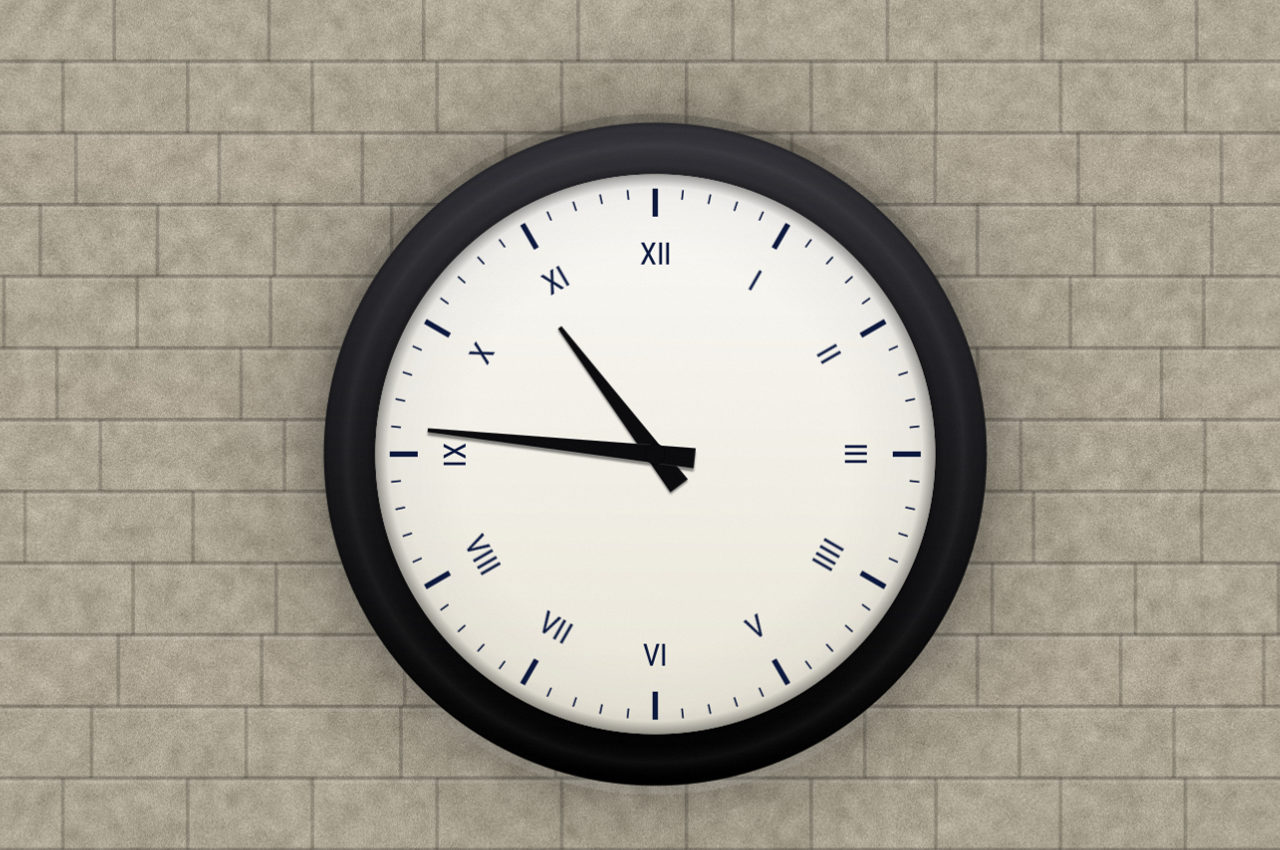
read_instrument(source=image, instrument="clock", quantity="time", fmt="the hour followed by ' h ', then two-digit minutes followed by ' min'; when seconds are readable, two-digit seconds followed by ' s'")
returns 10 h 46 min
